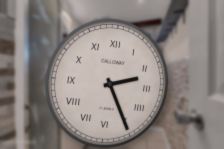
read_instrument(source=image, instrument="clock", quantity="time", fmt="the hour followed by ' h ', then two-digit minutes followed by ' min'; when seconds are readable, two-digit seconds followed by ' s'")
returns 2 h 25 min
